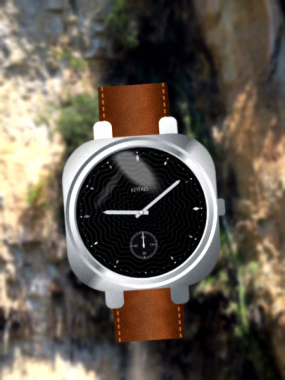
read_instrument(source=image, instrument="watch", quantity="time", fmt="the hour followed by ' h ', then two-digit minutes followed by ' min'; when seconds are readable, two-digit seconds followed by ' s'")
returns 9 h 09 min
